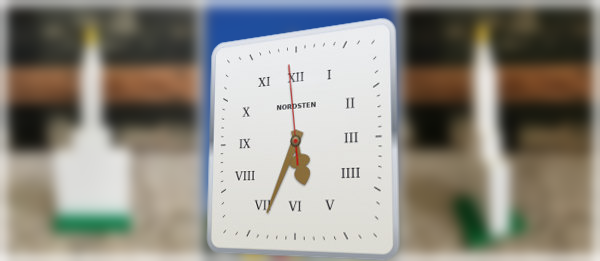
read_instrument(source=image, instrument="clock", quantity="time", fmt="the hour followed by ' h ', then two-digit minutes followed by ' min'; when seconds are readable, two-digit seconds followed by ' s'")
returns 5 h 33 min 59 s
